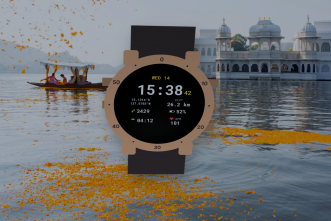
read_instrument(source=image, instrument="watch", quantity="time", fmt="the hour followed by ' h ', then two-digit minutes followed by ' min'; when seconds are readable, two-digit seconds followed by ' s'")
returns 15 h 38 min
